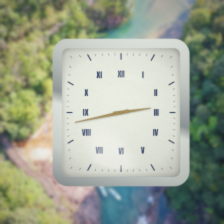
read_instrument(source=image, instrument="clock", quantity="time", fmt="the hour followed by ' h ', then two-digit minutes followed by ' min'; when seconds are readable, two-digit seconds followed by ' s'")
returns 2 h 43 min
